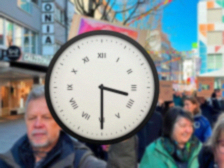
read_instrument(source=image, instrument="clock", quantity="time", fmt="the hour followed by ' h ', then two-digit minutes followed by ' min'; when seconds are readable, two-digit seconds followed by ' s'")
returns 3 h 30 min
